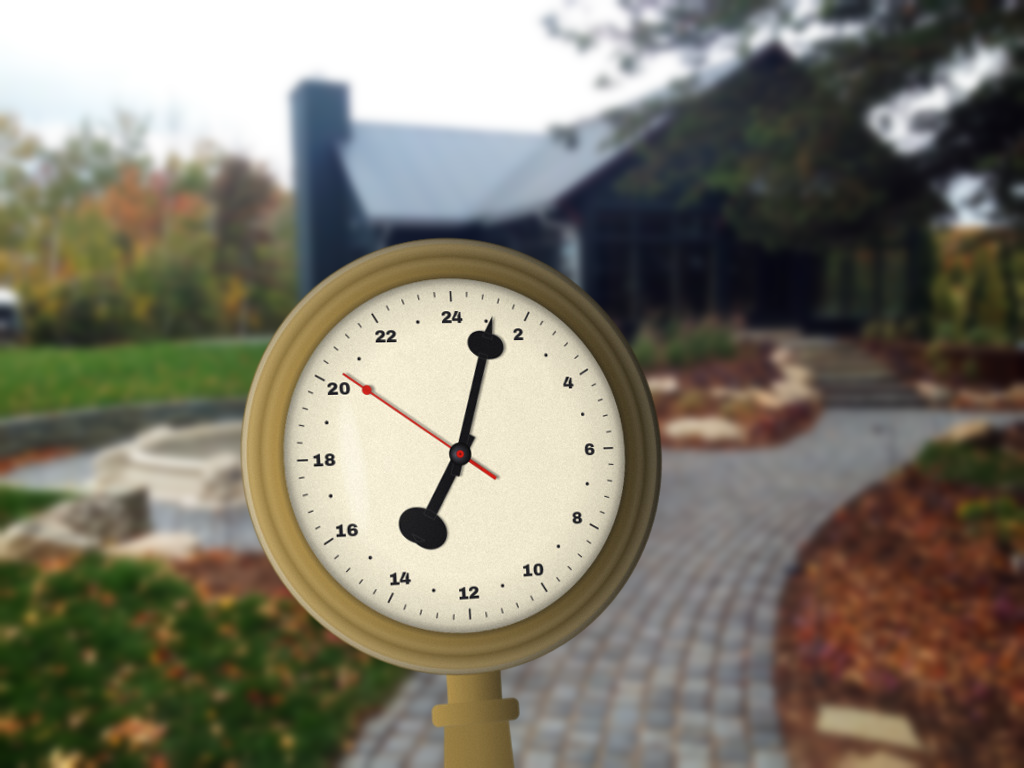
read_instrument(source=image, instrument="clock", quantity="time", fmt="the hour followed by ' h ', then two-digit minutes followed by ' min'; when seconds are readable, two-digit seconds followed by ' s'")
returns 14 h 02 min 51 s
